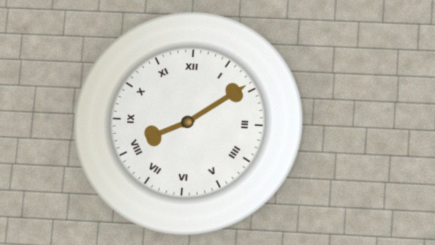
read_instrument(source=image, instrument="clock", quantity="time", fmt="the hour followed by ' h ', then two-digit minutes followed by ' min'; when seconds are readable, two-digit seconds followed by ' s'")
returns 8 h 09 min
